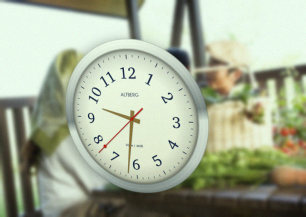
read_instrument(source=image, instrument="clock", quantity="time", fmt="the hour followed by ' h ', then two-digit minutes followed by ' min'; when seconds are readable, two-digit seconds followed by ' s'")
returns 9 h 31 min 38 s
